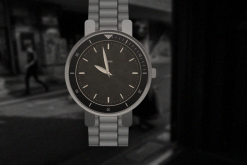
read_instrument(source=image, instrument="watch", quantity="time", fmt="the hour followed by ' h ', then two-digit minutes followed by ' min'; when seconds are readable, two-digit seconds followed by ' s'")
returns 9 h 58 min
